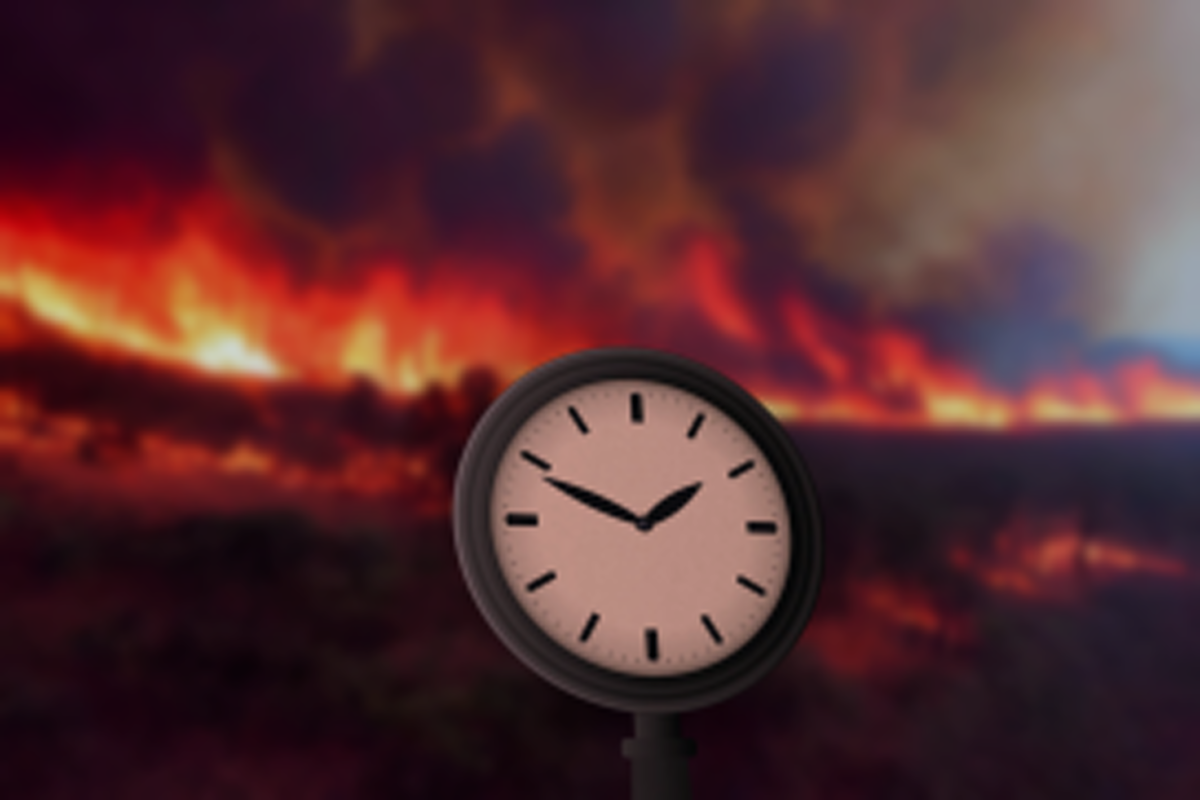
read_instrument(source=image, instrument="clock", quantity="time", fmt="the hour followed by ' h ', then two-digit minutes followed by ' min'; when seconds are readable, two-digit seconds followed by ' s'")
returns 1 h 49 min
